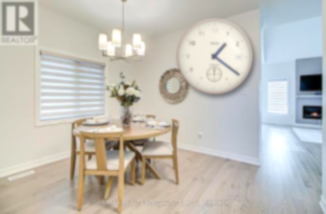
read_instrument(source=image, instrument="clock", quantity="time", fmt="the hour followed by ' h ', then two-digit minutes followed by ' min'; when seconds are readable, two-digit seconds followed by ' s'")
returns 1 h 21 min
